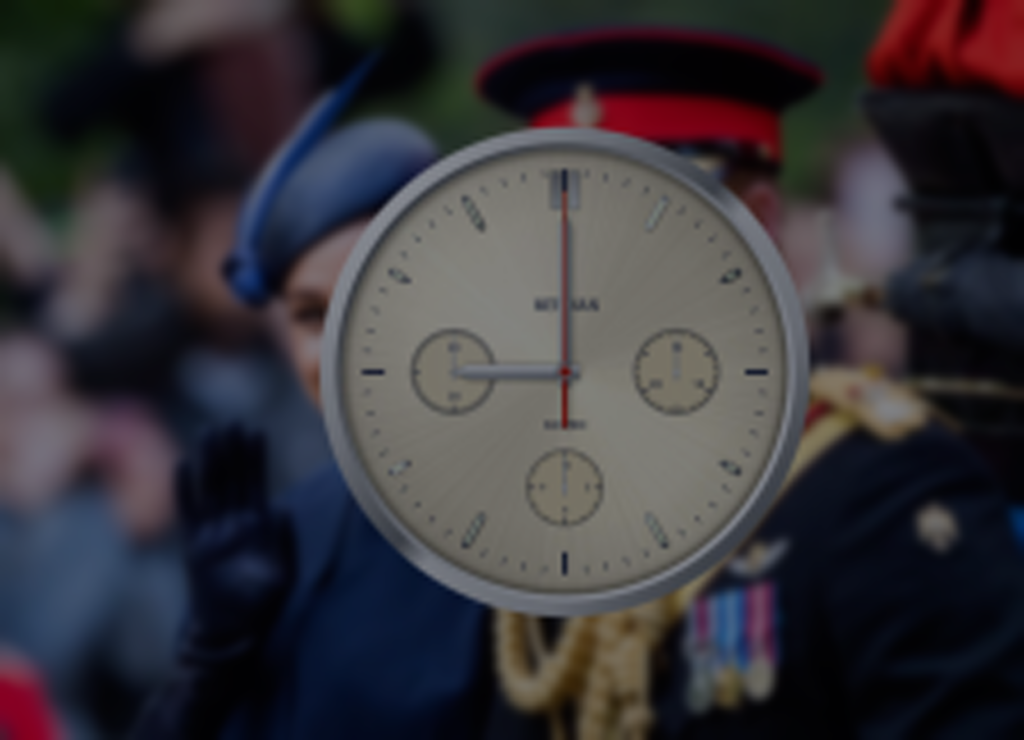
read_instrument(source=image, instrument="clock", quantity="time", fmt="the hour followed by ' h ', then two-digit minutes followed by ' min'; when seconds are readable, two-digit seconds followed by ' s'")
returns 9 h 00 min
